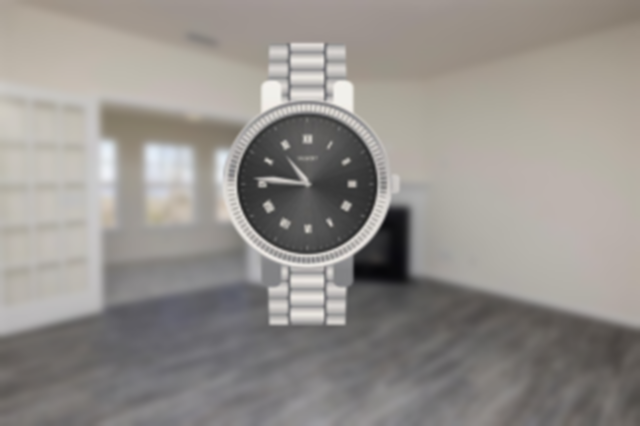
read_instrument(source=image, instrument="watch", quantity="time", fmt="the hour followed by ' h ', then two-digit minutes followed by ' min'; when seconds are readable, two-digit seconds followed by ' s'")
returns 10 h 46 min
